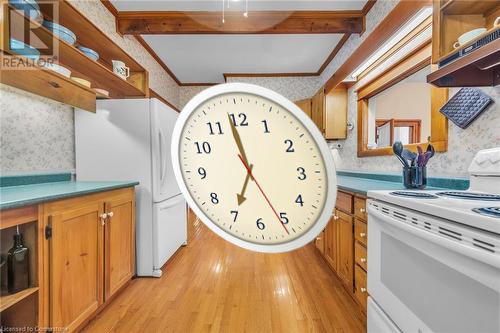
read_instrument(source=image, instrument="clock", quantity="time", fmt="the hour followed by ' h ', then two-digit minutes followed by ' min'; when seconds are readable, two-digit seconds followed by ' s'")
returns 6 h 58 min 26 s
